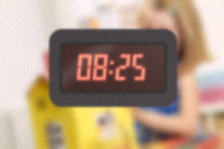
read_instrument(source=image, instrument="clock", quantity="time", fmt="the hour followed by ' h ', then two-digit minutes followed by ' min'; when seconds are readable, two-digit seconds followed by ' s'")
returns 8 h 25 min
